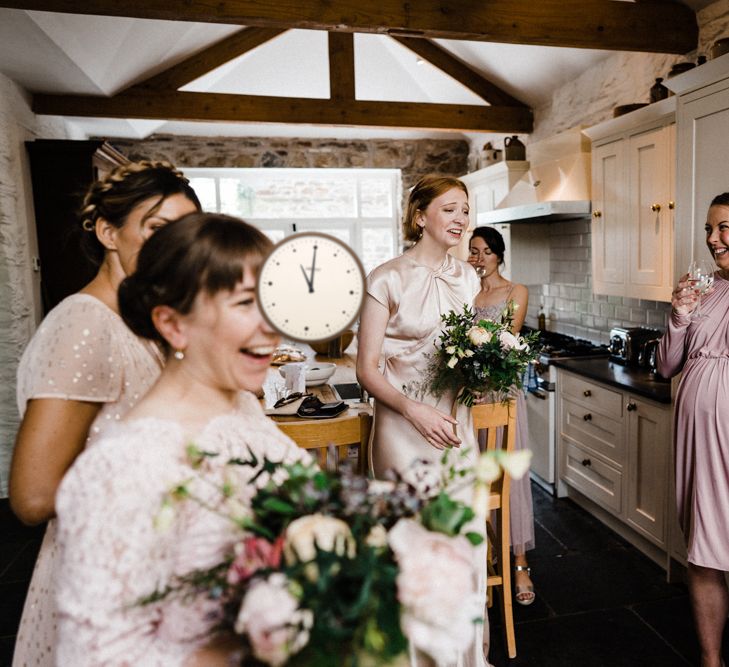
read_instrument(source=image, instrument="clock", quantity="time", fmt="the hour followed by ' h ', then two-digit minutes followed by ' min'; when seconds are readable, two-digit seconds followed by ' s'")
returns 11 h 00 min
